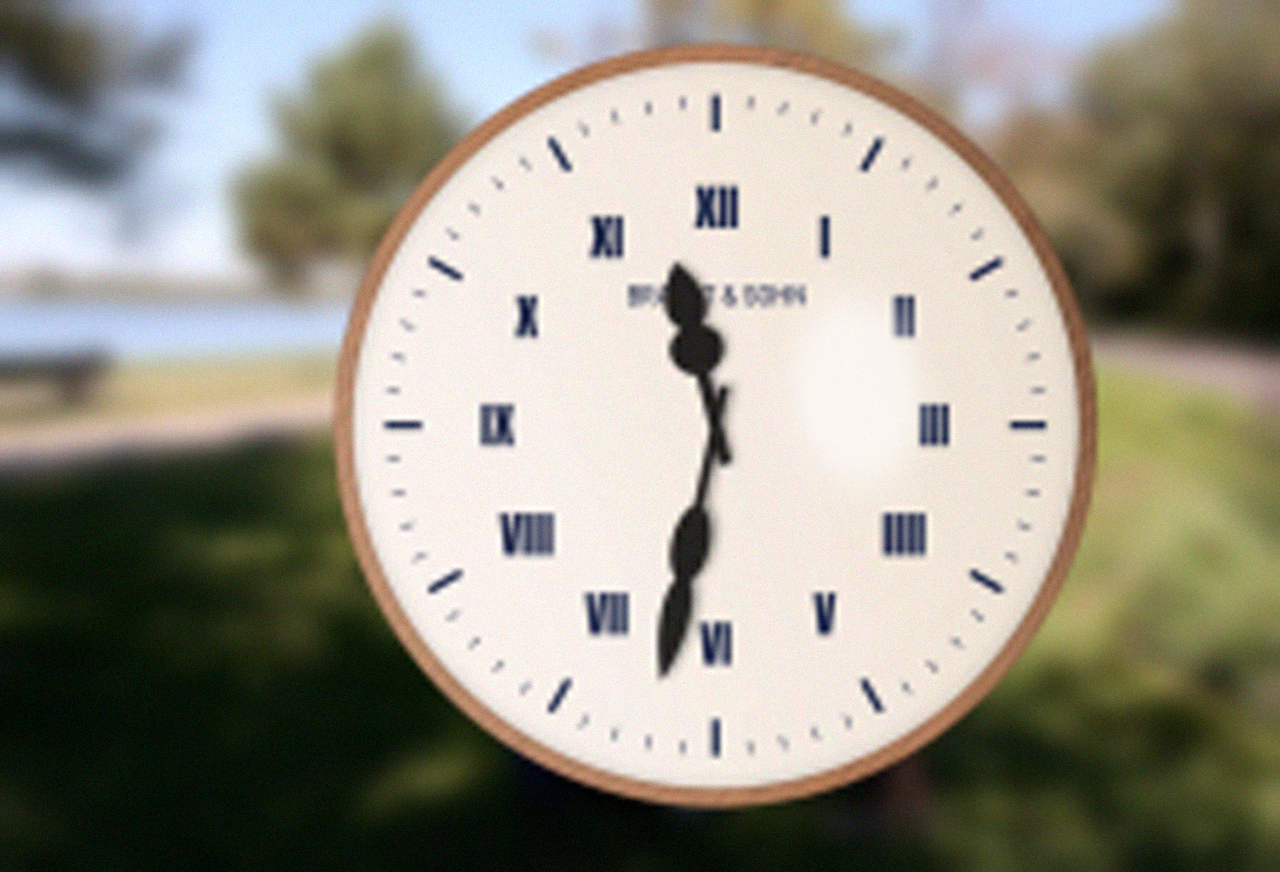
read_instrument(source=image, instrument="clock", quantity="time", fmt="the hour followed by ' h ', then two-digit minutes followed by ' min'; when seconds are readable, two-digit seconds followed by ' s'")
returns 11 h 32 min
